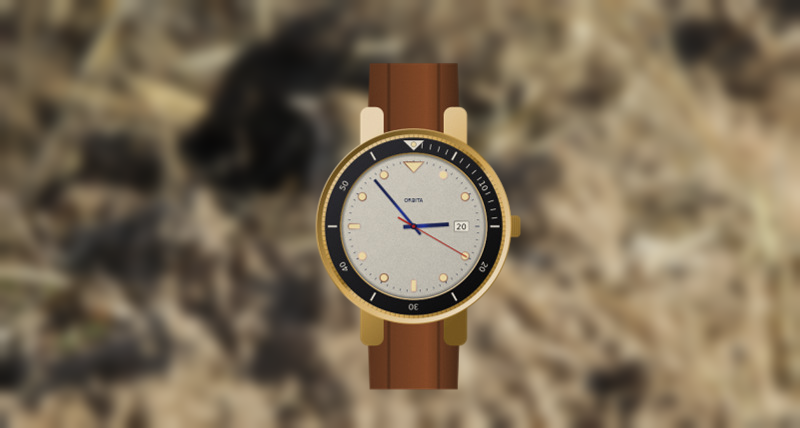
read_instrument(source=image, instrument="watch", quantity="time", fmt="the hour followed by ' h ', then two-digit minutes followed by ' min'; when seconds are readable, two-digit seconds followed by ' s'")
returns 2 h 53 min 20 s
